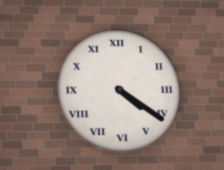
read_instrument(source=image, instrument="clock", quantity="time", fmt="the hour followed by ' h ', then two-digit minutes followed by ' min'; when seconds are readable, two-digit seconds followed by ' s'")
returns 4 h 21 min
